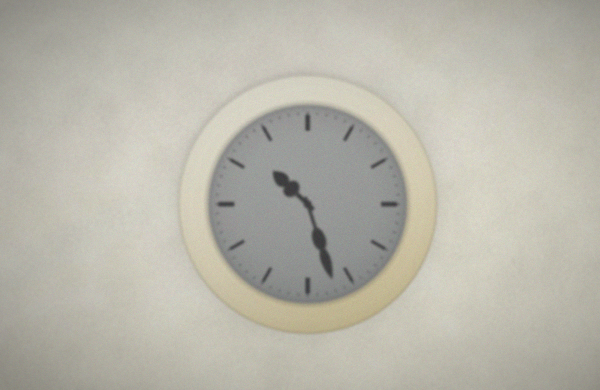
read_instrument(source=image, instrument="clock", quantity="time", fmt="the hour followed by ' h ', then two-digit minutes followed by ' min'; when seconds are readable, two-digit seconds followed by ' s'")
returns 10 h 27 min
